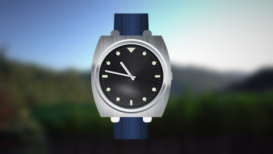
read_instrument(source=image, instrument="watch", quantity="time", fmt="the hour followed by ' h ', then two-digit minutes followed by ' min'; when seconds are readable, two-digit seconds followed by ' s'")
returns 10 h 47 min
